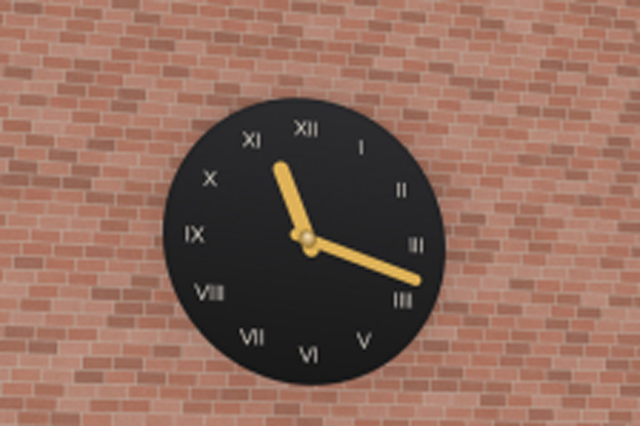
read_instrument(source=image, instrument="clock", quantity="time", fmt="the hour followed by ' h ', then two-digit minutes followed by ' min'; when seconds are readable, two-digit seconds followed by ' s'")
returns 11 h 18 min
